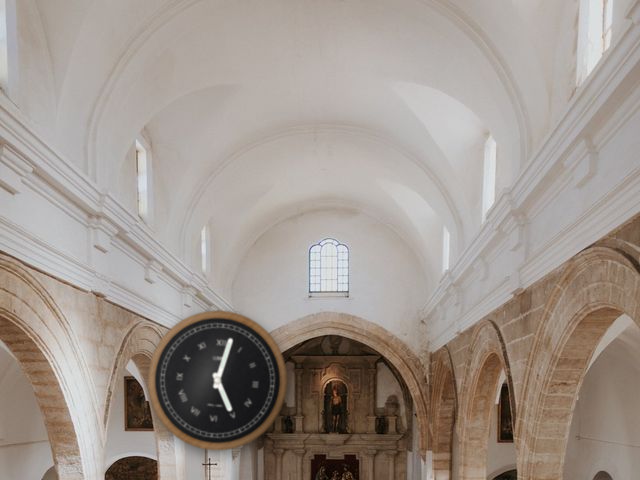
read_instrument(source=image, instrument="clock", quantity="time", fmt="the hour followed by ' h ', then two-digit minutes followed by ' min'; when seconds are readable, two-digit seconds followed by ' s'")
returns 5 h 02 min
